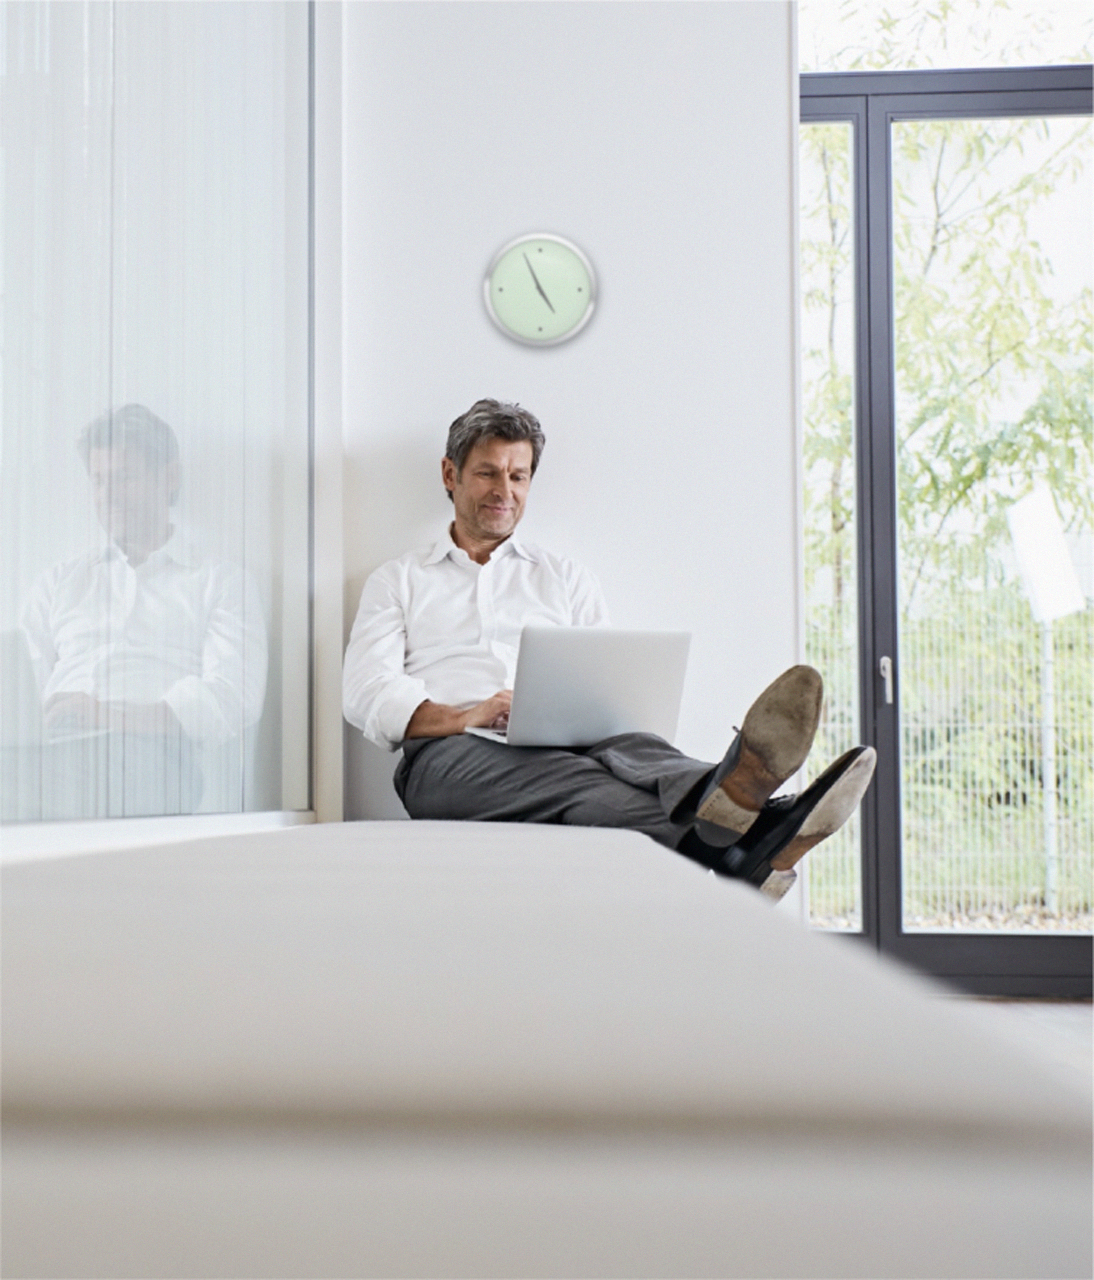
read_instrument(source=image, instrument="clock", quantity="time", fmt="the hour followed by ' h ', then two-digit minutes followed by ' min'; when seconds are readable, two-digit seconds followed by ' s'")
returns 4 h 56 min
